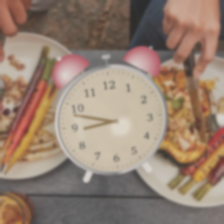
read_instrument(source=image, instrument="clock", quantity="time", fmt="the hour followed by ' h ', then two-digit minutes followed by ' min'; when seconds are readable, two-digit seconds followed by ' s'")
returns 8 h 48 min
